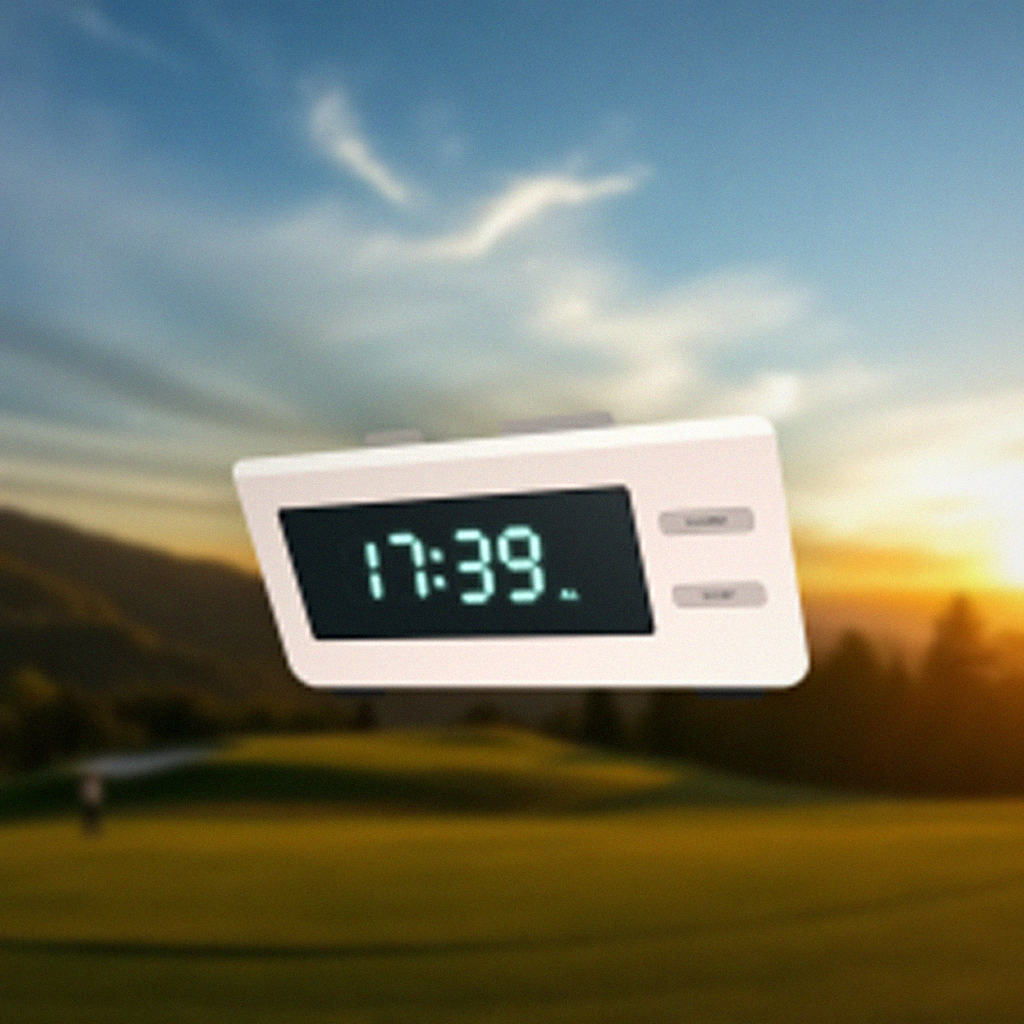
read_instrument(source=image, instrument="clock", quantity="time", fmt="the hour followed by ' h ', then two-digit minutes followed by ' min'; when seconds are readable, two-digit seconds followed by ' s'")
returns 17 h 39 min
